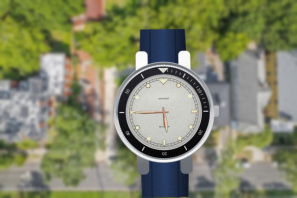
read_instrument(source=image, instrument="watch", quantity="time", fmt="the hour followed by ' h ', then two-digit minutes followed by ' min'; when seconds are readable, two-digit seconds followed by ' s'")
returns 5 h 45 min
